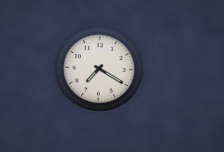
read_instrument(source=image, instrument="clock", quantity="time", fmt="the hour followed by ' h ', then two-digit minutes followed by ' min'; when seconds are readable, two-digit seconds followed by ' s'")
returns 7 h 20 min
